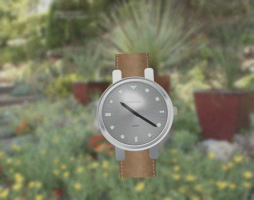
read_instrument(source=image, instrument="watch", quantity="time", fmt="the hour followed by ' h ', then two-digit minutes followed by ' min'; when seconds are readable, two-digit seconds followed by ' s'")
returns 10 h 21 min
